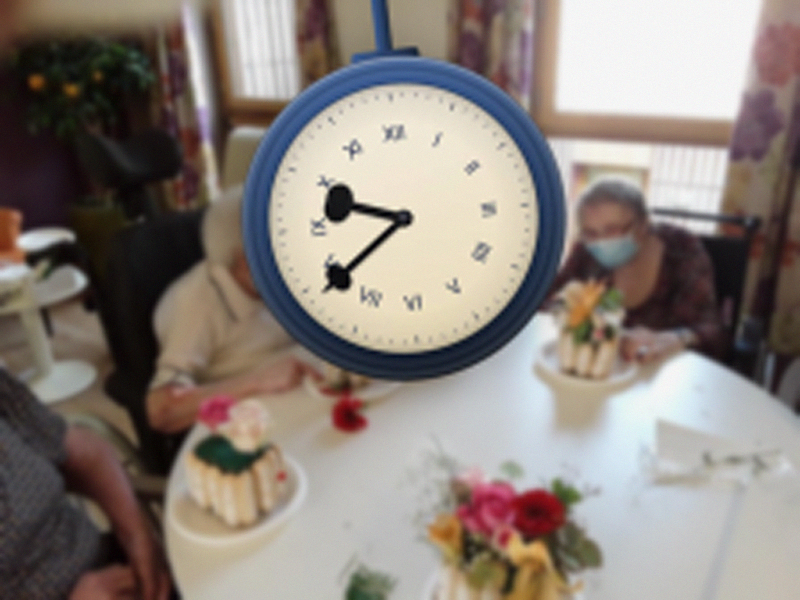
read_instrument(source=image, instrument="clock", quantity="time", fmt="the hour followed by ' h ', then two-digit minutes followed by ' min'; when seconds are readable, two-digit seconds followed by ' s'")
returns 9 h 39 min
